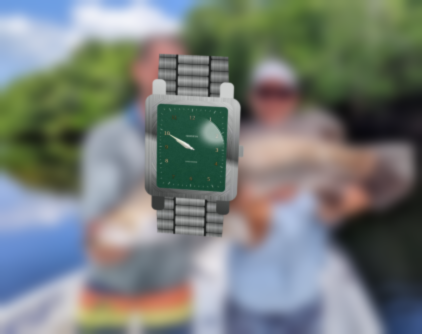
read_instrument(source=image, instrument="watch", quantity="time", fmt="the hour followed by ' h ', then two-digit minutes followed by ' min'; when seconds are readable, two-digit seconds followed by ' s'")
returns 9 h 50 min
